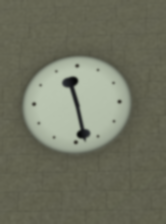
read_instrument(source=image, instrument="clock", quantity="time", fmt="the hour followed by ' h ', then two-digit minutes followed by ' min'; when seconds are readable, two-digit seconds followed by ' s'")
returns 11 h 28 min
